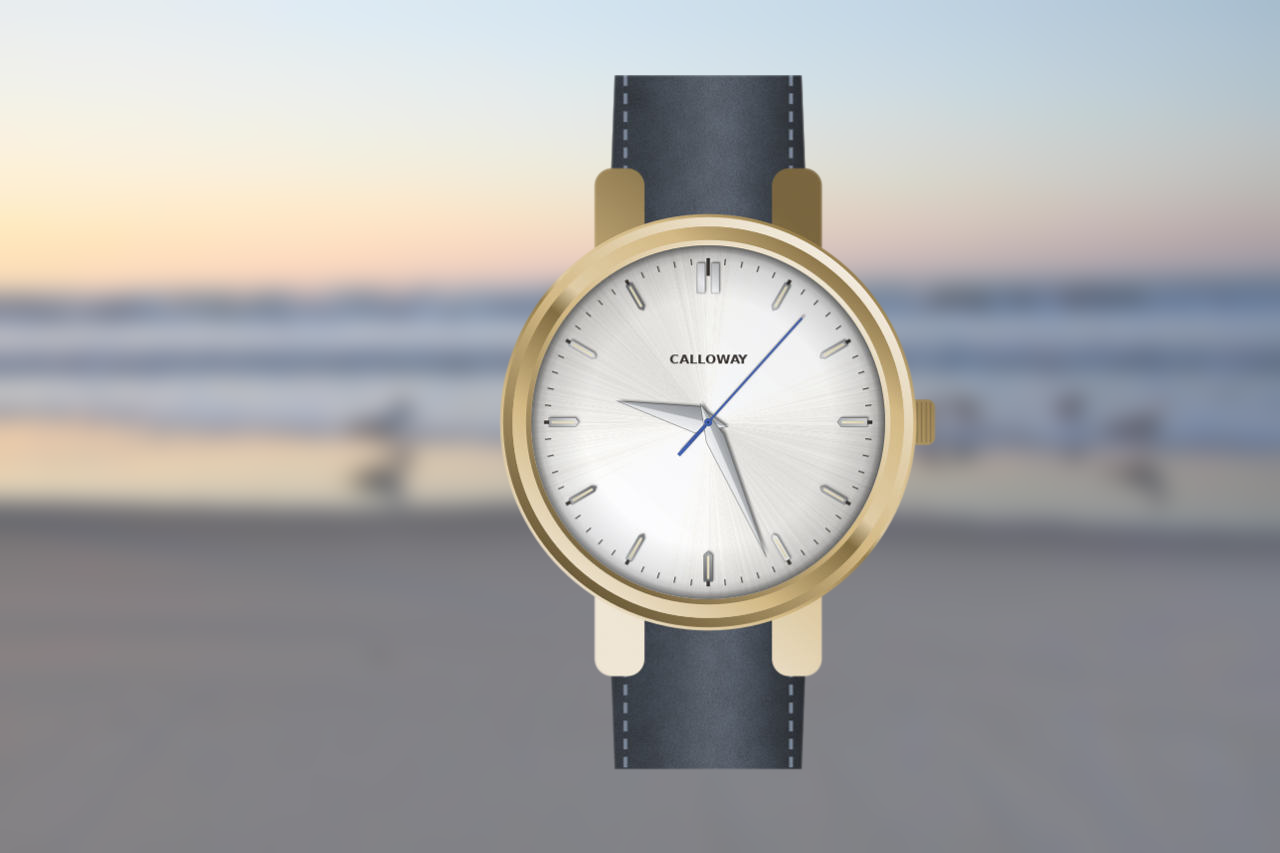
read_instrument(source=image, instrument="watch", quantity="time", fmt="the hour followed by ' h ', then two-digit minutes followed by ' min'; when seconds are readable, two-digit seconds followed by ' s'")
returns 9 h 26 min 07 s
